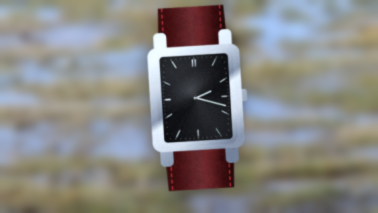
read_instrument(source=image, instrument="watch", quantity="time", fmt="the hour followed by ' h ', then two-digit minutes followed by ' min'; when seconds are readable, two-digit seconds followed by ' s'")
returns 2 h 18 min
